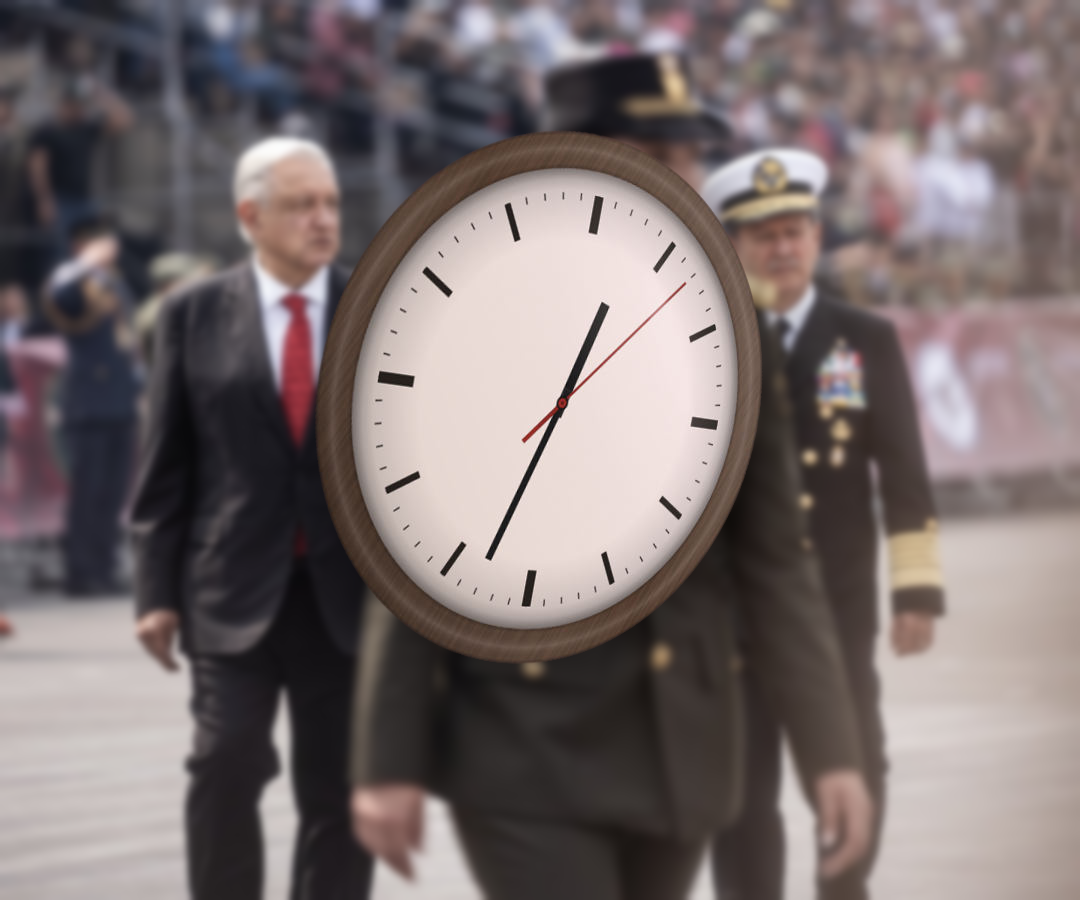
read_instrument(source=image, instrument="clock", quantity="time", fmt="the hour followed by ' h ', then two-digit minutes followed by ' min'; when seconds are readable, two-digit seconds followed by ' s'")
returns 12 h 33 min 07 s
